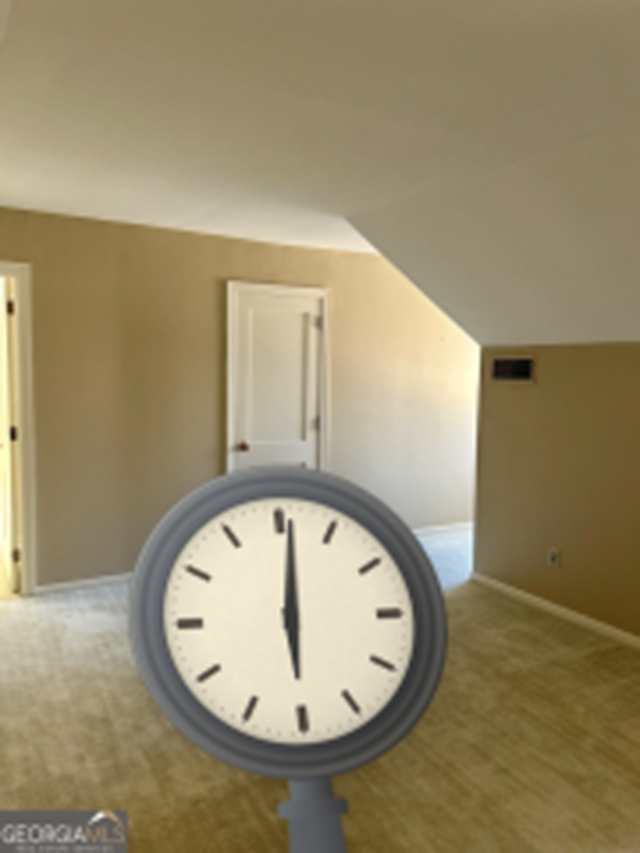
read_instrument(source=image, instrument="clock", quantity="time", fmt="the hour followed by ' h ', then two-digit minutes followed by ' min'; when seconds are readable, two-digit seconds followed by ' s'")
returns 6 h 01 min
